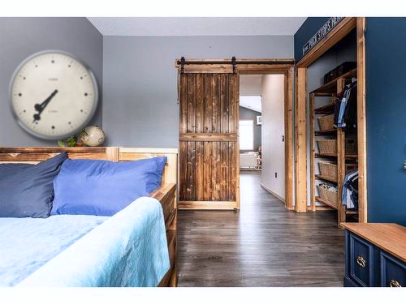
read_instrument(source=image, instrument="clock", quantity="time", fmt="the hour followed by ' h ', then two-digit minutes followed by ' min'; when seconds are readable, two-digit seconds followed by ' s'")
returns 7 h 36 min
